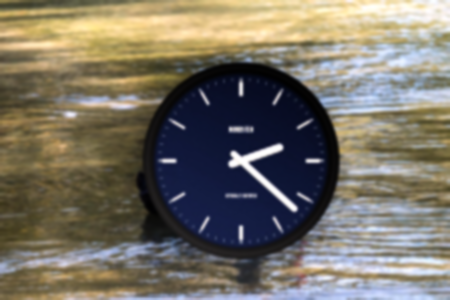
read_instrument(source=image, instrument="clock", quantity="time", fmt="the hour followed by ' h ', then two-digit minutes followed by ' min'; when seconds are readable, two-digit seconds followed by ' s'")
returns 2 h 22 min
